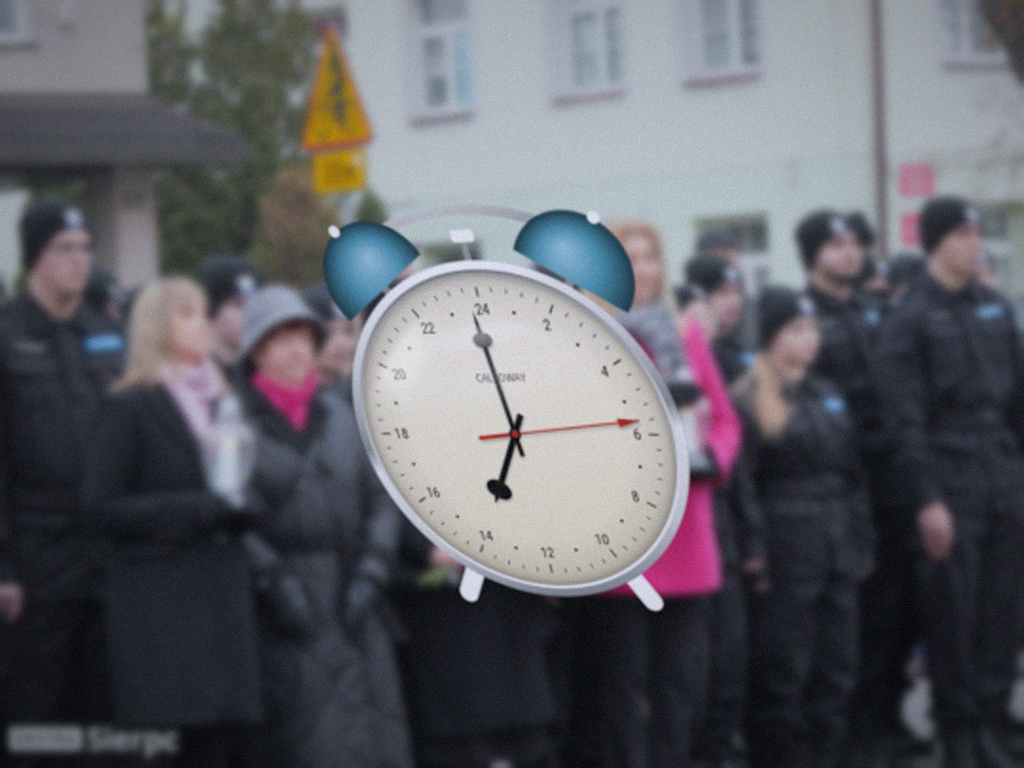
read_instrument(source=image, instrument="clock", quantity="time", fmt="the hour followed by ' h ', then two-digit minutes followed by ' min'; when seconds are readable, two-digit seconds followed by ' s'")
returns 13 h 59 min 14 s
